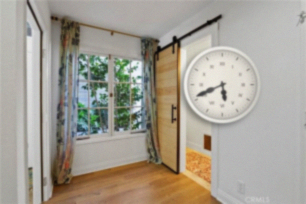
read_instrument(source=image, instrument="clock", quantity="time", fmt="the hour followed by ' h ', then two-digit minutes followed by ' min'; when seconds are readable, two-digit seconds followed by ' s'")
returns 5 h 41 min
